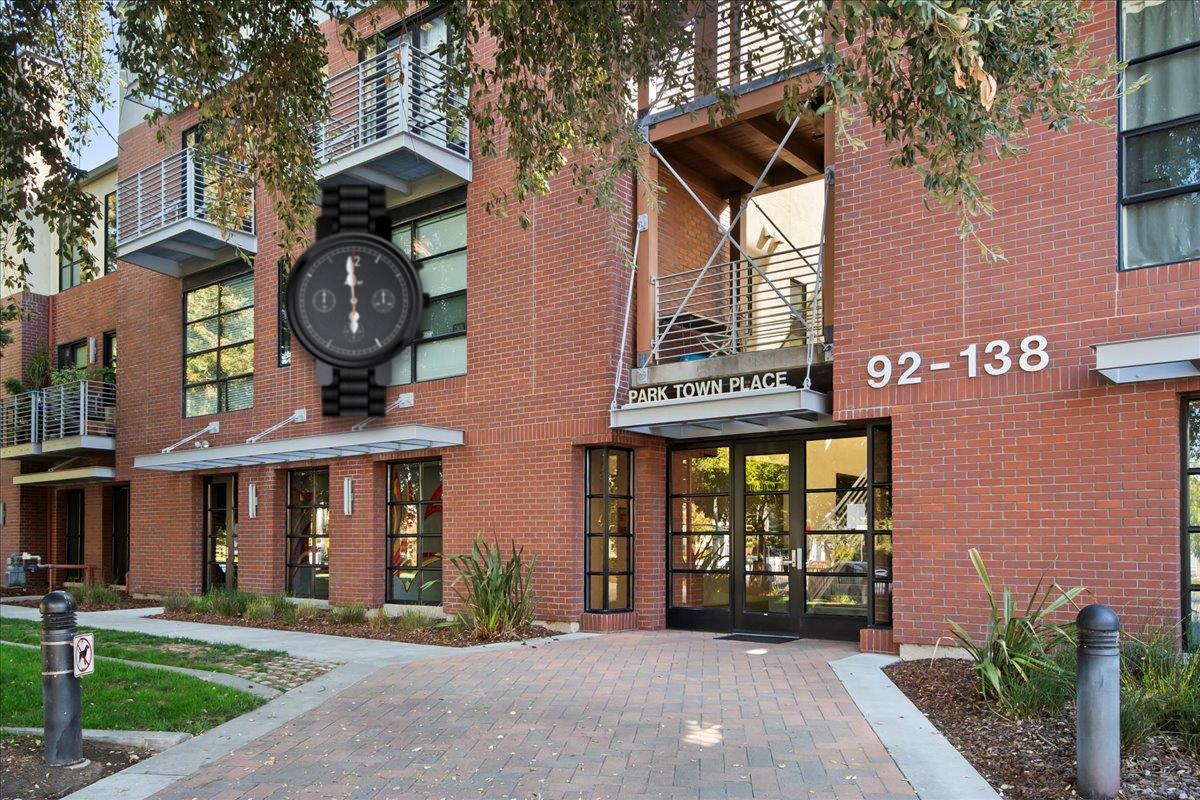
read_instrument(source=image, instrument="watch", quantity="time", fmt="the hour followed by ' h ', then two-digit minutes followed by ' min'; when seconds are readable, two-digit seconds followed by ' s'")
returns 5 h 59 min
